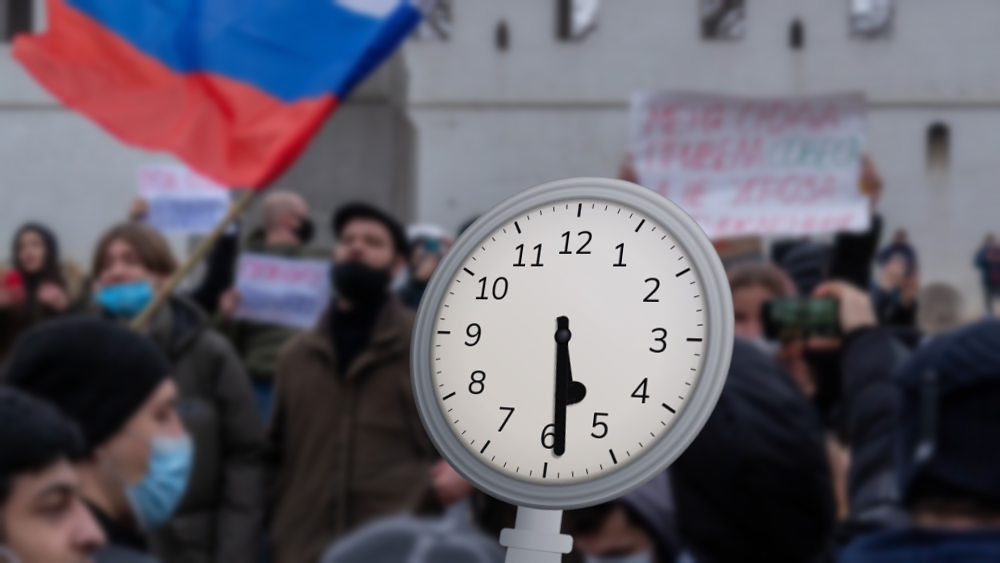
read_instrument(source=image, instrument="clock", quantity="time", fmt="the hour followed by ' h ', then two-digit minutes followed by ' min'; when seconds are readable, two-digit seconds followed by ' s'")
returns 5 h 29 min
